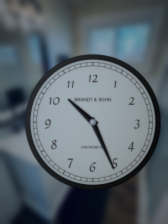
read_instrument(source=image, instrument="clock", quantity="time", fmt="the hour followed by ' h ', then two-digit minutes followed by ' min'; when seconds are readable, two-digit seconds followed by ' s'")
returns 10 h 26 min
